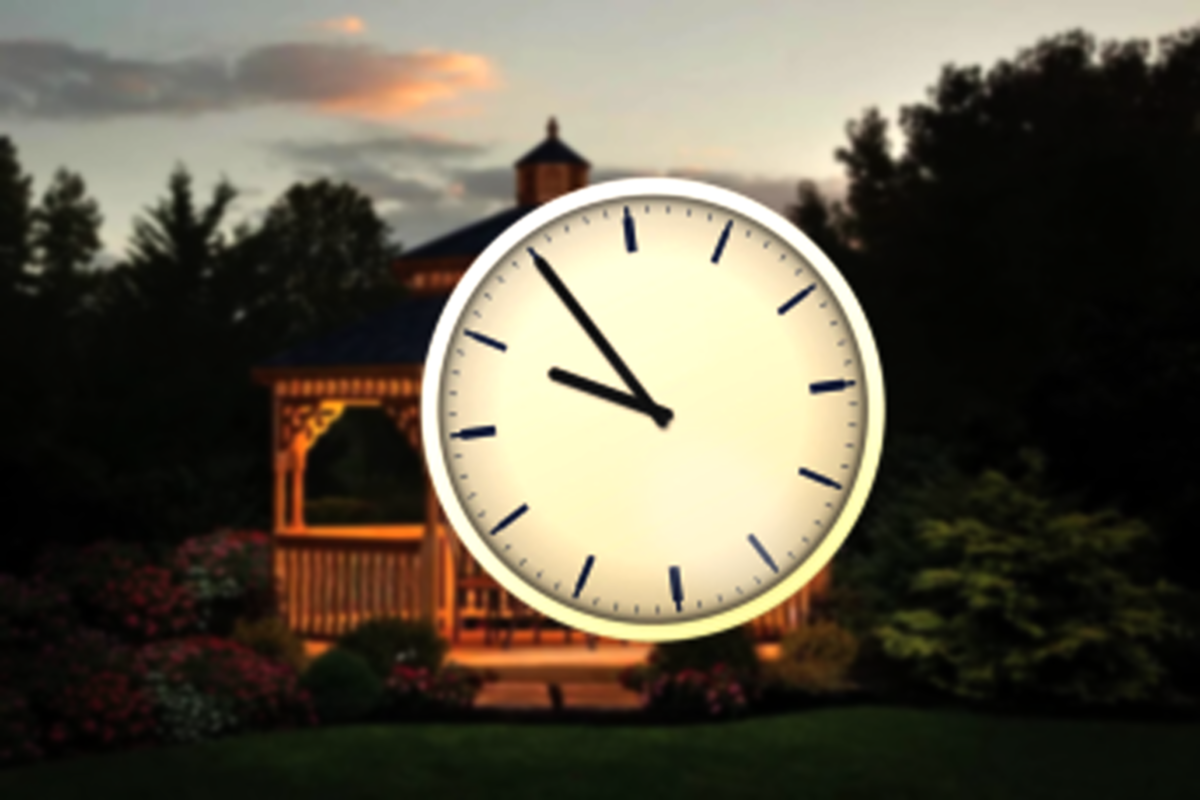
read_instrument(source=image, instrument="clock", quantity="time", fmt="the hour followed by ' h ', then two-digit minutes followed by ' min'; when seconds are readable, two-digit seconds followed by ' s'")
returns 9 h 55 min
